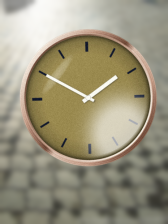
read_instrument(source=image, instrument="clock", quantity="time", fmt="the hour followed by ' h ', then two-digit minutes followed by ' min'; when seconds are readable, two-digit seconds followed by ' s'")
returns 1 h 50 min
